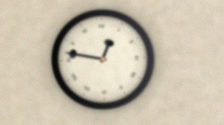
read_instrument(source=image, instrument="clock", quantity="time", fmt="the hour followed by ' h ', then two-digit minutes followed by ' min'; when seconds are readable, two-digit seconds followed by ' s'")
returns 12 h 47 min
